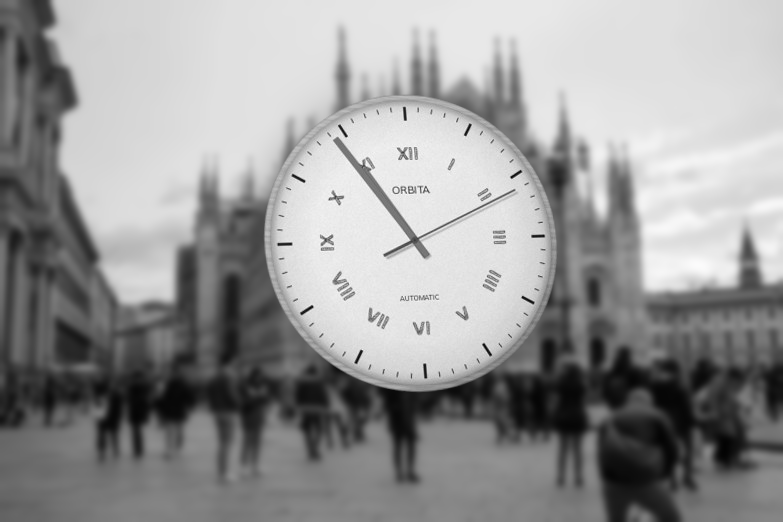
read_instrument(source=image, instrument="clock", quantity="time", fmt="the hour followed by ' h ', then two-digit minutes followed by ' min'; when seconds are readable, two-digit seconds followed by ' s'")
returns 10 h 54 min 11 s
